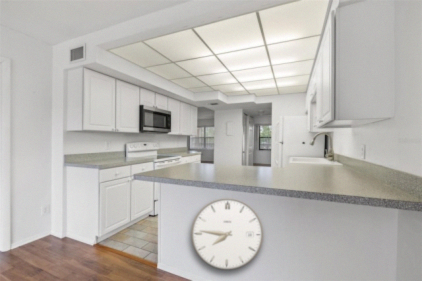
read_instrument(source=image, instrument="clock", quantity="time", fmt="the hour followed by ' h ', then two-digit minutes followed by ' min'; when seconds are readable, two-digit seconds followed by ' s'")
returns 7 h 46 min
